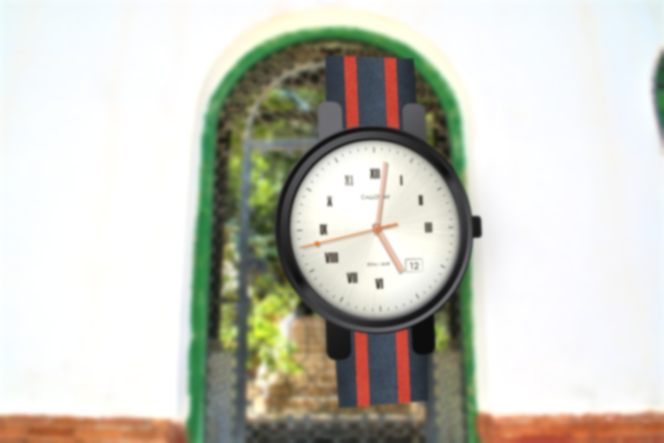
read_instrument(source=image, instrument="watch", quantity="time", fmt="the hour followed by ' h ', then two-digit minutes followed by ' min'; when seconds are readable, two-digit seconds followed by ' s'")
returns 5 h 01 min 43 s
